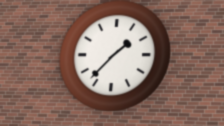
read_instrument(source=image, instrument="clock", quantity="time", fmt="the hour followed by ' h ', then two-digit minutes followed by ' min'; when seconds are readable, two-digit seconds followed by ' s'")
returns 1 h 37 min
